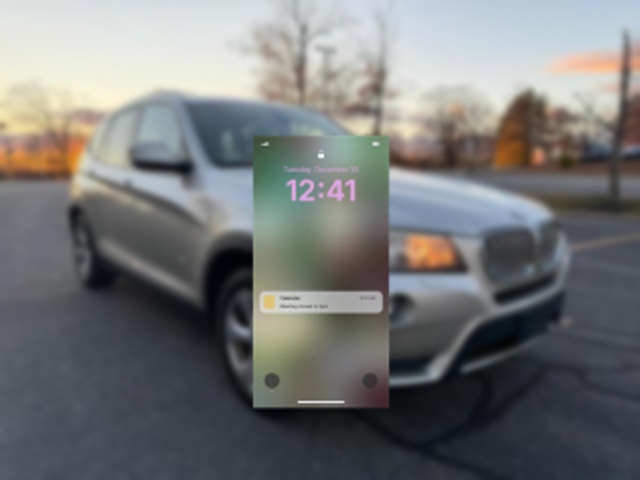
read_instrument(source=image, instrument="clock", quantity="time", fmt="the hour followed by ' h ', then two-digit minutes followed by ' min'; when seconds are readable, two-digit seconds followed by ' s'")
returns 12 h 41 min
